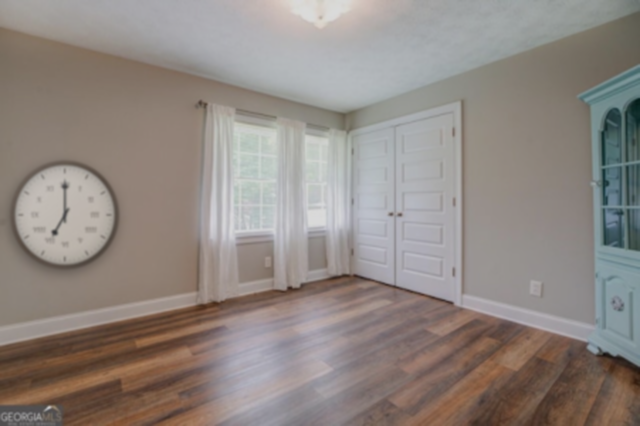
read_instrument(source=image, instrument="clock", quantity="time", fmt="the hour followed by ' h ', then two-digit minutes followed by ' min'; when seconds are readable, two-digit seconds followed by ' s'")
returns 7 h 00 min
